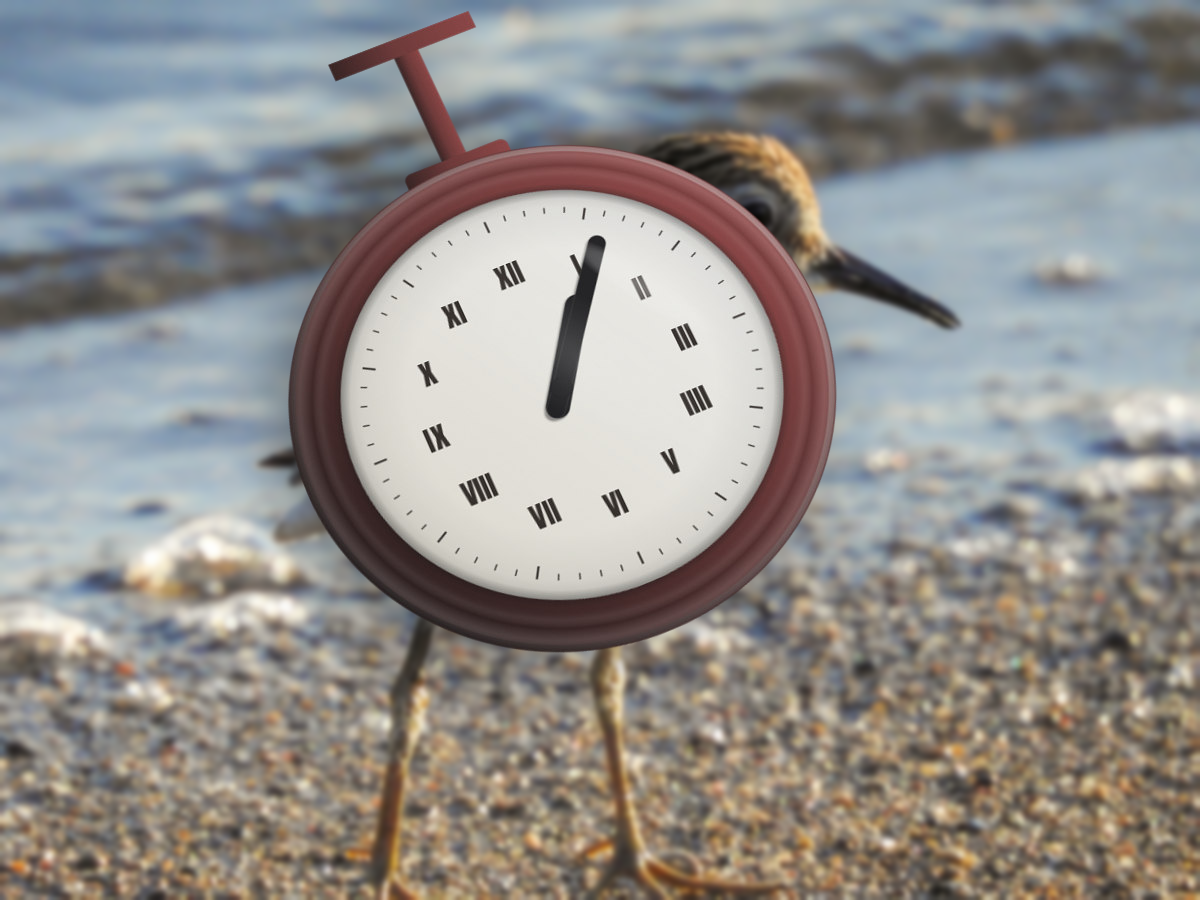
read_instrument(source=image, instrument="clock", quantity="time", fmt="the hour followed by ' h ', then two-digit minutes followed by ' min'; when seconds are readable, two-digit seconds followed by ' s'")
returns 1 h 06 min
